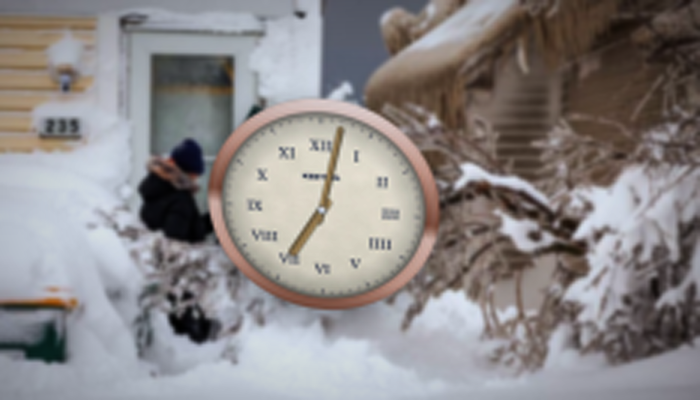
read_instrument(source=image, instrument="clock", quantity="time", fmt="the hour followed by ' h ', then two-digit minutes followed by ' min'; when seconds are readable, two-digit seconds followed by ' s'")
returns 7 h 02 min
